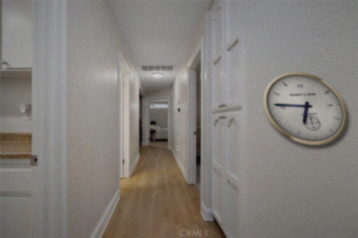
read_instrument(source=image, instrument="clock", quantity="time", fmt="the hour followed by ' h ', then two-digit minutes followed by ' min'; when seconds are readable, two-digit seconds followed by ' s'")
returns 6 h 46 min
